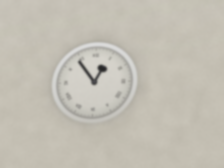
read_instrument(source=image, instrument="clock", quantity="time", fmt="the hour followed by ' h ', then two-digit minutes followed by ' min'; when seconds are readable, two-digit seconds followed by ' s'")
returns 12 h 54 min
